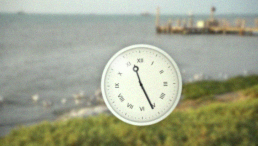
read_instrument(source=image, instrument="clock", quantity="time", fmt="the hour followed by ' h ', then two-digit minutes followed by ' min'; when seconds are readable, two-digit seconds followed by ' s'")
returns 11 h 26 min
